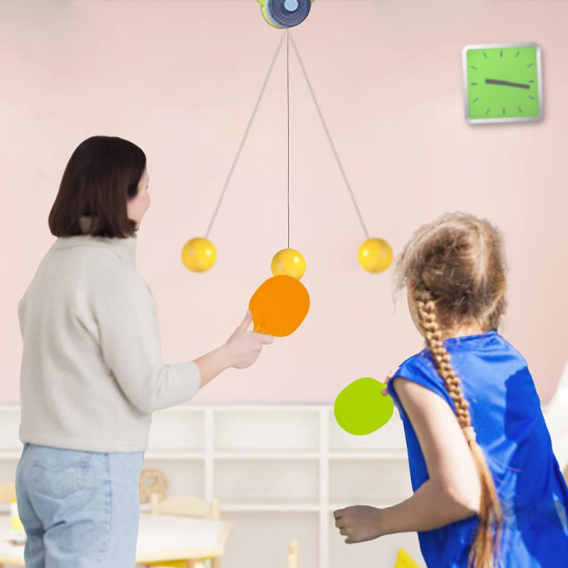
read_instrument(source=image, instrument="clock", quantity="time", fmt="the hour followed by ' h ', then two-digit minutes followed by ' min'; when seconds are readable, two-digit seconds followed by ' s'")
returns 9 h 17 min
